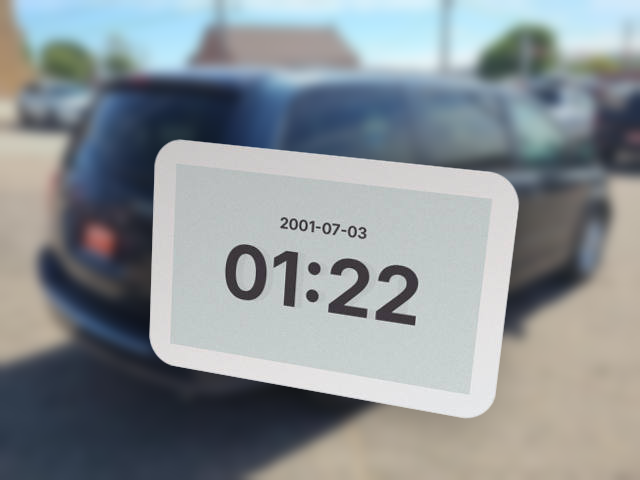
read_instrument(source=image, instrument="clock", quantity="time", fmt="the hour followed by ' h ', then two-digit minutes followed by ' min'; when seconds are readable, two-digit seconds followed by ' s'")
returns 1 h 22 min
